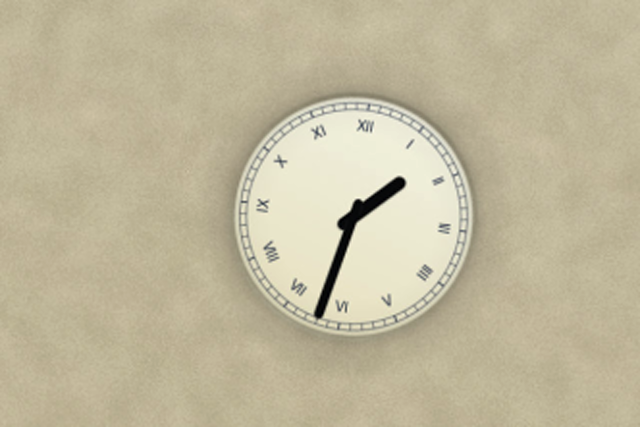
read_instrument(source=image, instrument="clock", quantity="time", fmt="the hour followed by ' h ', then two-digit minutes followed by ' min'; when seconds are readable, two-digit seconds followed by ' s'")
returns 1 h 32 min
